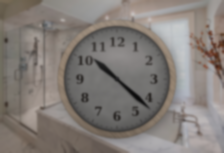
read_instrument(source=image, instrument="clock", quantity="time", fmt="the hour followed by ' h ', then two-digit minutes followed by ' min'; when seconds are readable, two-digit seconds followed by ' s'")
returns 10 h 22 min
